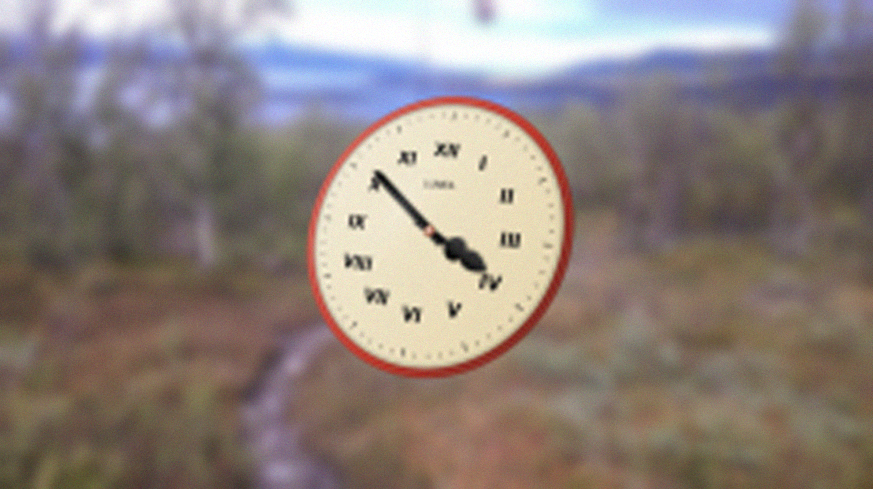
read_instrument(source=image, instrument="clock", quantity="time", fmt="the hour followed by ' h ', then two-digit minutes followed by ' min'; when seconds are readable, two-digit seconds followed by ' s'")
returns 3 h 51 min
